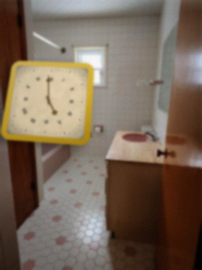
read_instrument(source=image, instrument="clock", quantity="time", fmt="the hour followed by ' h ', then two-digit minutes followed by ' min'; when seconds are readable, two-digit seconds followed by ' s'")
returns 4 h 59 min
